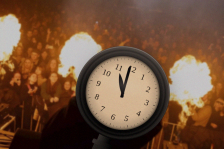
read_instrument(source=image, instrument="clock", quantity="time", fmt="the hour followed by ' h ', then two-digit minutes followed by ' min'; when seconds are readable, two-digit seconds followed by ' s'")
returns 10 h 59 min
